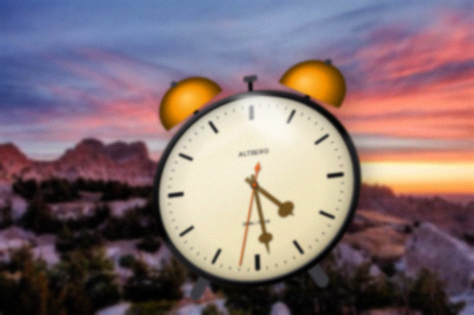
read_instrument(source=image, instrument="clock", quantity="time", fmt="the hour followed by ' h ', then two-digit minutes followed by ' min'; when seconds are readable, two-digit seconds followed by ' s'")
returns 4 h 28 min 32 s
